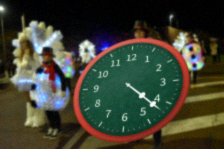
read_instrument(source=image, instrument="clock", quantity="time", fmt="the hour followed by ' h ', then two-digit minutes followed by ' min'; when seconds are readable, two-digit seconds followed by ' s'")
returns 4 h 22 min
